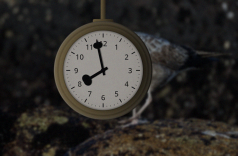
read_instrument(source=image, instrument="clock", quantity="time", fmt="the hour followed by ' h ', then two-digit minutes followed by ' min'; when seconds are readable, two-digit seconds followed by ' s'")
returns 7 h 58 min
